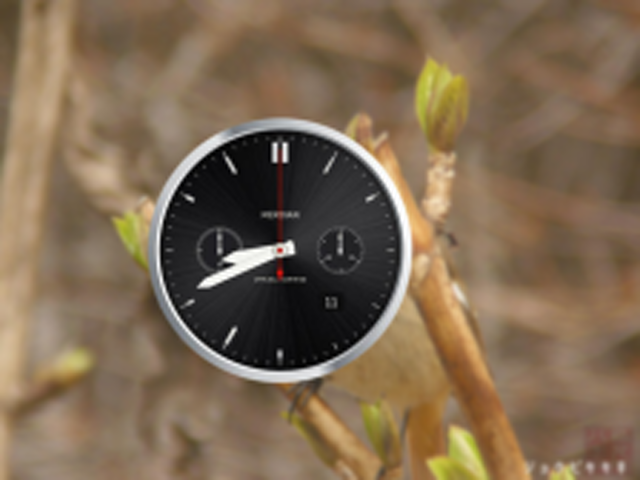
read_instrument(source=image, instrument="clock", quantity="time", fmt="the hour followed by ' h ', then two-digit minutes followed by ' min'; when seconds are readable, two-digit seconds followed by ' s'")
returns 8 h 41 min
